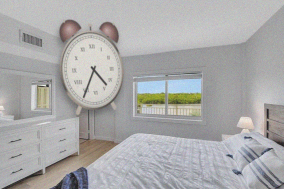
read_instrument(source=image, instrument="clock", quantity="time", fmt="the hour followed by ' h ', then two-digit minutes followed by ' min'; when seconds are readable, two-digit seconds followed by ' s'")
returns 4 h 35 min
